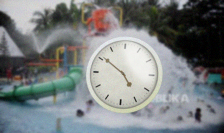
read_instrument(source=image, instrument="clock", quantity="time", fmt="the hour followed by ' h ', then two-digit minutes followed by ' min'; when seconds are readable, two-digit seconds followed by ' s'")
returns 4 h 51 min
